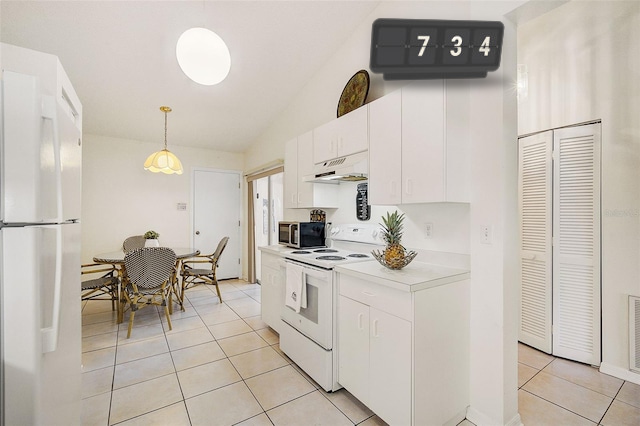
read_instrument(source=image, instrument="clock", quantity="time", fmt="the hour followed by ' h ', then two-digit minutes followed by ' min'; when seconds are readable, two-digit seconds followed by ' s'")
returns 7 h 34 min
